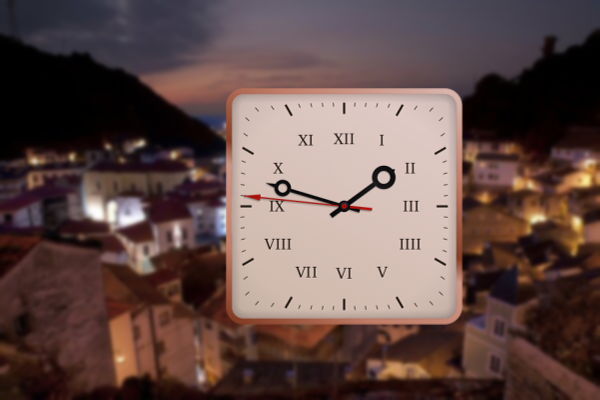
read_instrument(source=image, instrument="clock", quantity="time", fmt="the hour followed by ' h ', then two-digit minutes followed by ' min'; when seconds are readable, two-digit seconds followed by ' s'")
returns 1 h 47 min 46 s
